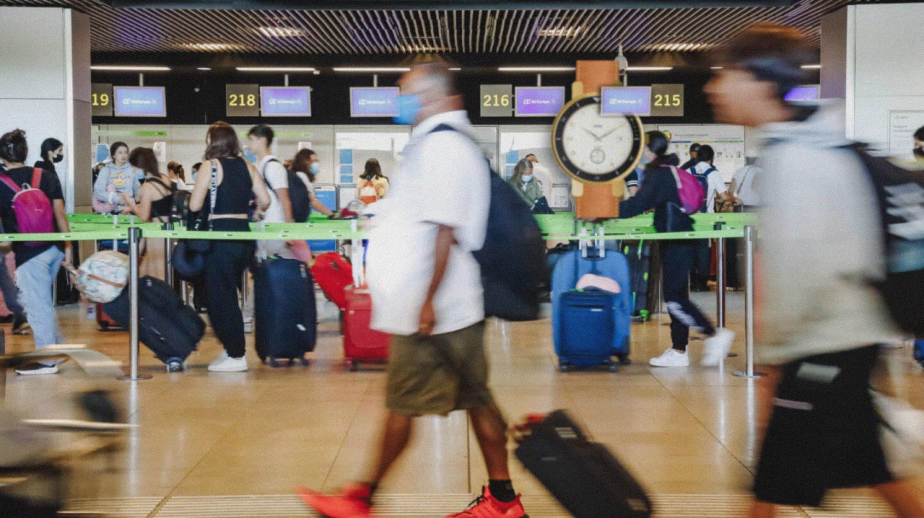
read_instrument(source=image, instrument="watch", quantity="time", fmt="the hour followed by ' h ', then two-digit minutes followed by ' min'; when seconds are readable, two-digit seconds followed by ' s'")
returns 10 h 10 min
